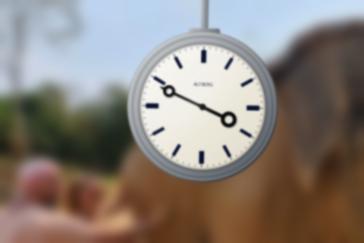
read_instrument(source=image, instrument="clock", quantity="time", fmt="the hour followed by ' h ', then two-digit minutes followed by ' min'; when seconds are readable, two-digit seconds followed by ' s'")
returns 3 h 49 min
